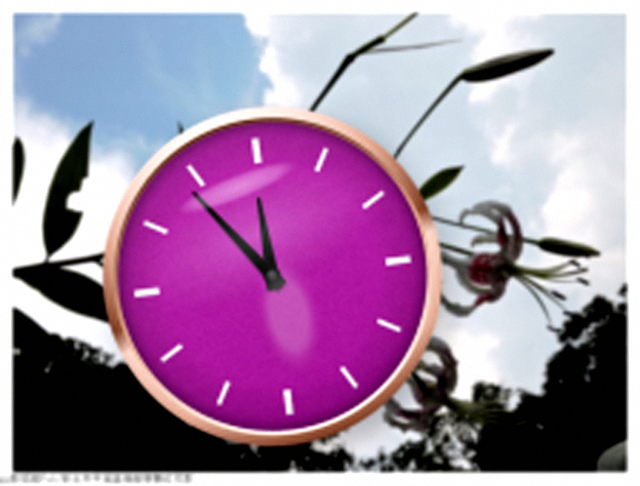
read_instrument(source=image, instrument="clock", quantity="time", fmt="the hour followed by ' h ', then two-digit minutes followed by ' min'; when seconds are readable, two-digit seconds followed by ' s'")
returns 11 h 54 min
